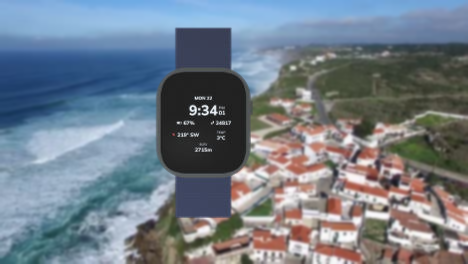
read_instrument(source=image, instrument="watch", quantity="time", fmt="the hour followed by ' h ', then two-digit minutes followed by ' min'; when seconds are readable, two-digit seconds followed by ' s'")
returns 9 h 34 min
